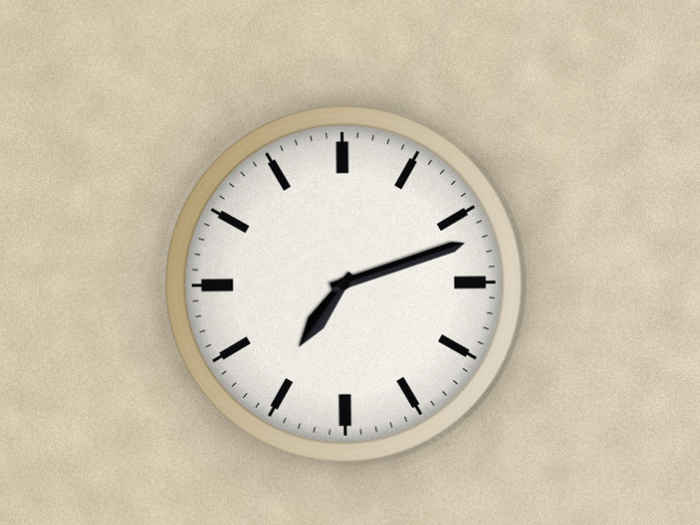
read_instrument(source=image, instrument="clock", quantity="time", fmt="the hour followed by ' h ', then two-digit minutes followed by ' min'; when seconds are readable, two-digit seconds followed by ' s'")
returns 7 h 12 min
